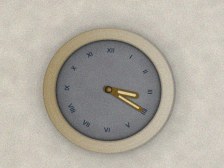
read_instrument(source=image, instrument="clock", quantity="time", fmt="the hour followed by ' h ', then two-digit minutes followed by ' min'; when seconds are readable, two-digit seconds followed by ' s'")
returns 3 h 20 min
